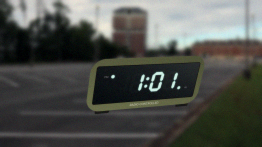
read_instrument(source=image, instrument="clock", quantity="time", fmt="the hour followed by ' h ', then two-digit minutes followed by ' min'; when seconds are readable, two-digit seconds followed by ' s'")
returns 1 h 01 min
